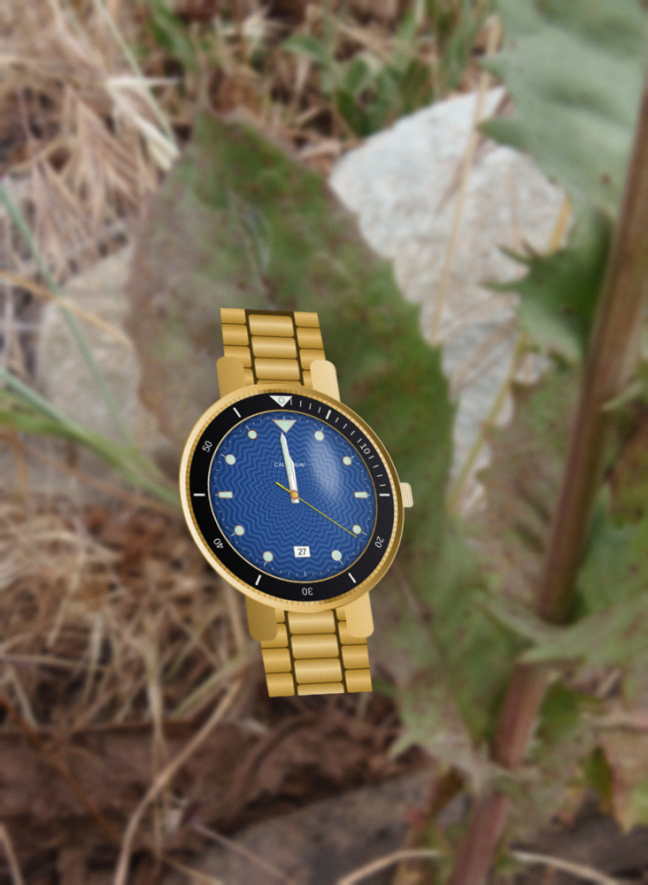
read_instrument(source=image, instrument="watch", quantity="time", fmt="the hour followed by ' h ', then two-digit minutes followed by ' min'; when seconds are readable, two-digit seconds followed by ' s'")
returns 11 h 59 min 21 s
